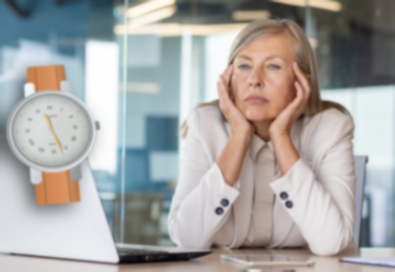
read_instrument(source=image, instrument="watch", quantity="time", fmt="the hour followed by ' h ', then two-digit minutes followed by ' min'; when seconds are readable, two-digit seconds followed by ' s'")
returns 11 h 27 min
